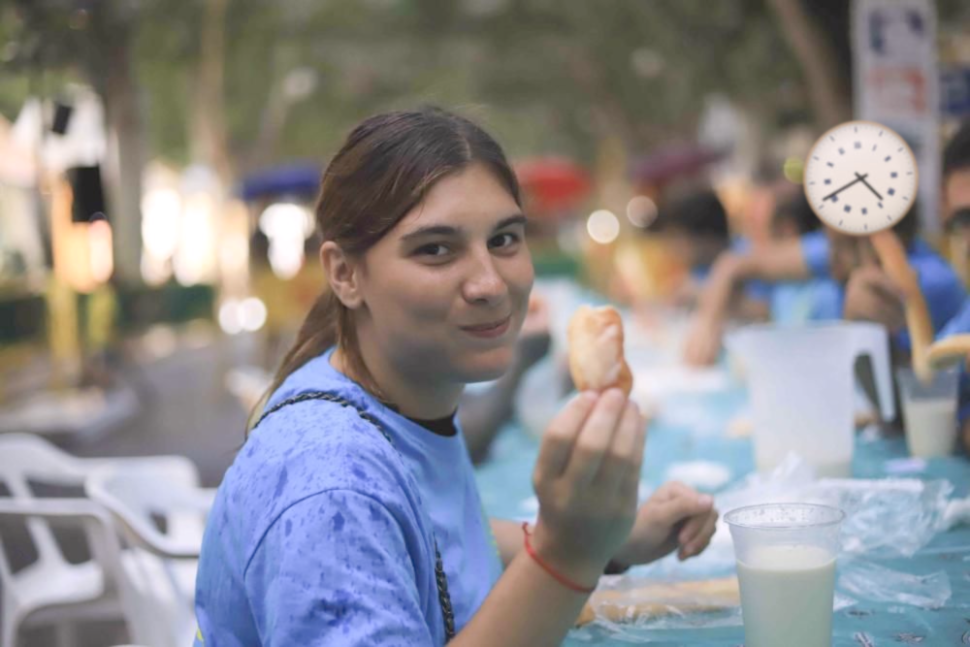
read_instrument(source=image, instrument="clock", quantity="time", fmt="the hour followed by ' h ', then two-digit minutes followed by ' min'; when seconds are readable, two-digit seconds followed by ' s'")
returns 4 h 41 min
